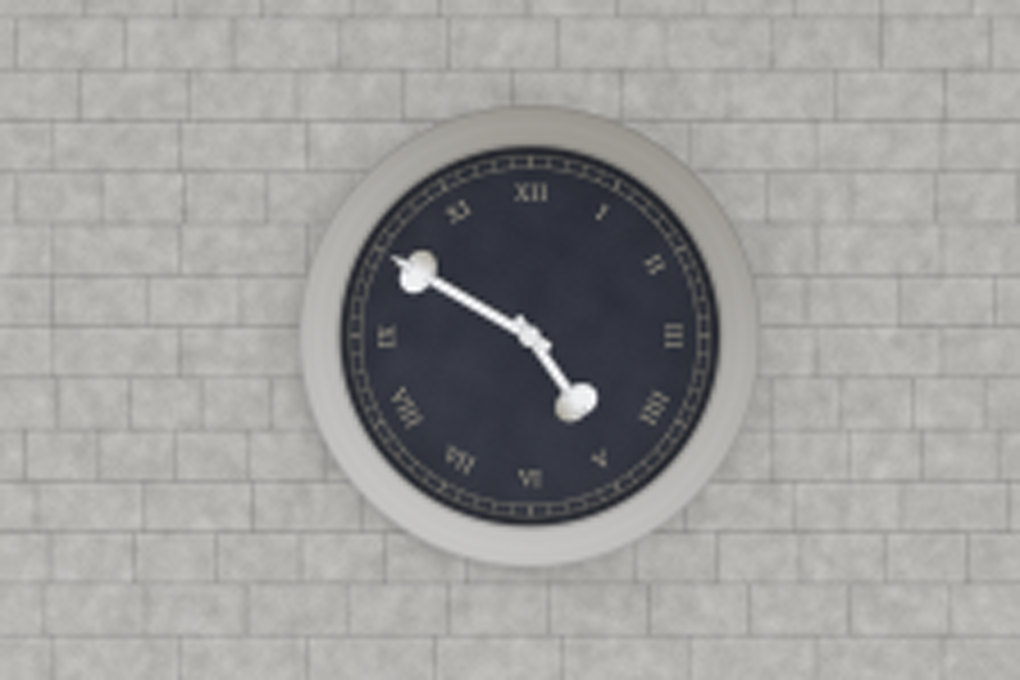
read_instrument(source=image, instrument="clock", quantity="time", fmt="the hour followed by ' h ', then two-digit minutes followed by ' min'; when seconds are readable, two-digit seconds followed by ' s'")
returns 4 h 50 min
